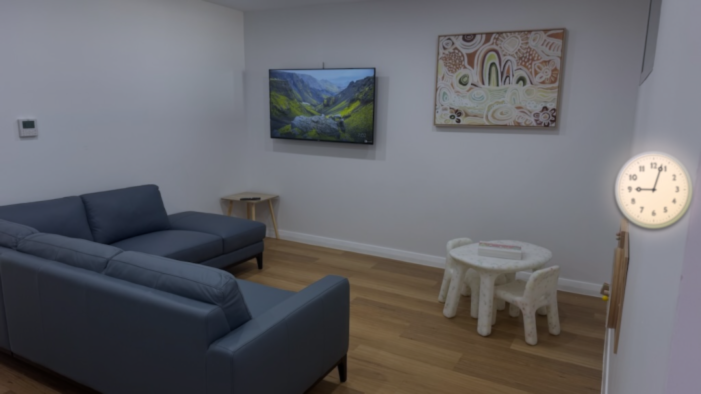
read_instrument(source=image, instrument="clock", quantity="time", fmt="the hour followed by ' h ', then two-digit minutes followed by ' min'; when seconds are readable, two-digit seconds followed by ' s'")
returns 9 h 03 min
